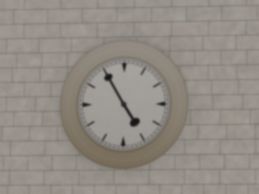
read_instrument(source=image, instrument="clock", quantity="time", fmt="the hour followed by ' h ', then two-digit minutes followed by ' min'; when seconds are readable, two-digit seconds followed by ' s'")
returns 4 h 55 min
